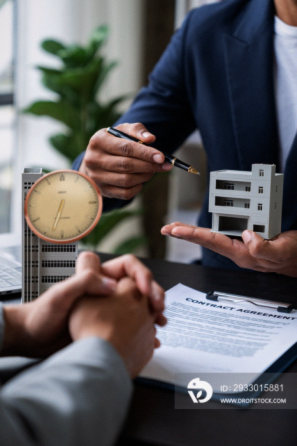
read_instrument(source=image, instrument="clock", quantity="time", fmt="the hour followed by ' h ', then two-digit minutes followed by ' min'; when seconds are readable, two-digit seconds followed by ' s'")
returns 6 h 33 min
